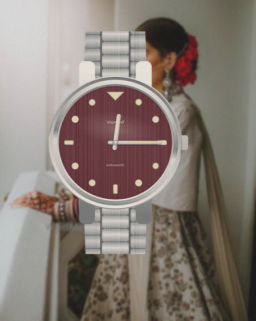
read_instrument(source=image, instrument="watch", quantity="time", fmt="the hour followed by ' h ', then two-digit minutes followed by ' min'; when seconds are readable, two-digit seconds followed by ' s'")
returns 12 h 15 min
